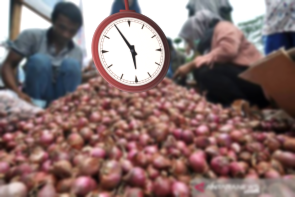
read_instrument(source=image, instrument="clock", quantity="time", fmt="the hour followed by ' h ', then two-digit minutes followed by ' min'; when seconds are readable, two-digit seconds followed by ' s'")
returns 5 h 55 min
